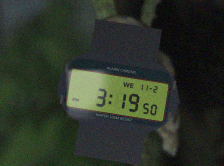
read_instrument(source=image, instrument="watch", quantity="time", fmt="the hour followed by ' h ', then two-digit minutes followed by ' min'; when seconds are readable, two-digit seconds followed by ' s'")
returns 3 h 19 min 50 s
